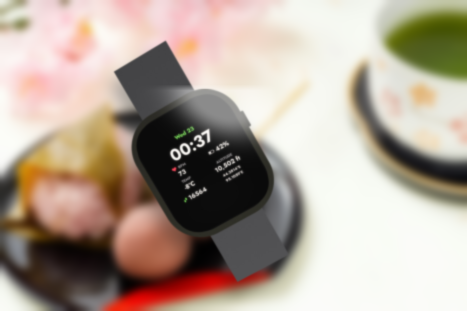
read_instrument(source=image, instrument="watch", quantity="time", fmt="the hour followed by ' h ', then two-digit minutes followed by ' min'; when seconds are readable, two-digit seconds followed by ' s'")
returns 0 h 37 min
